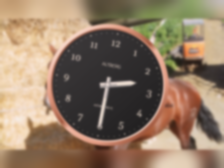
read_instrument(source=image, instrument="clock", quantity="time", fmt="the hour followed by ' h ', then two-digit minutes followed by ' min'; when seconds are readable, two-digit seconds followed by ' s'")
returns 2 h 30 min
